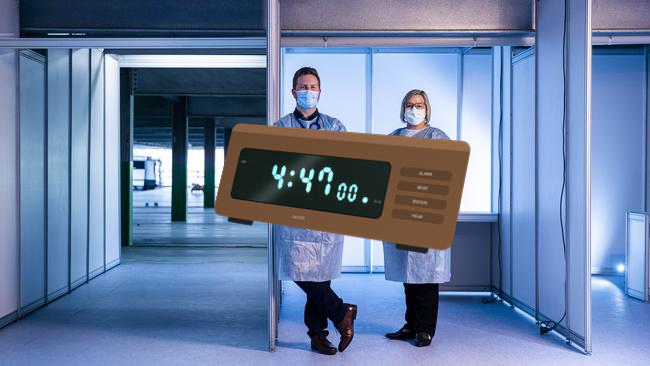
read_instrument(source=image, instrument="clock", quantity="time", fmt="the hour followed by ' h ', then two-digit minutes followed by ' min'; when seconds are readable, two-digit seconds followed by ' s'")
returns 4 h 47 min 00 s
